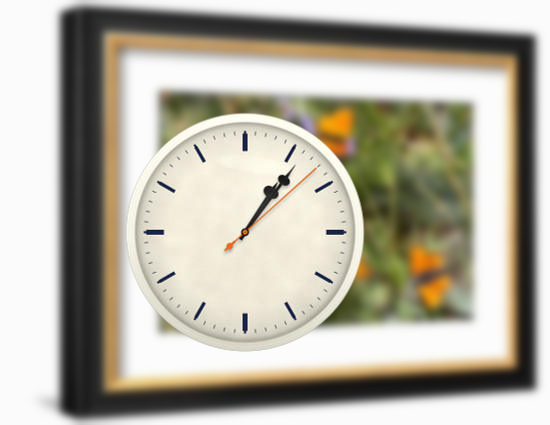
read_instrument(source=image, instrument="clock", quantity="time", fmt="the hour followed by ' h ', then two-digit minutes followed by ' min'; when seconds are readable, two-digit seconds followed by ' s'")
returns 1 h 06 min 08 s
